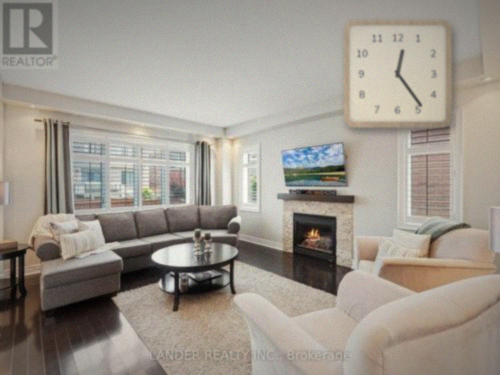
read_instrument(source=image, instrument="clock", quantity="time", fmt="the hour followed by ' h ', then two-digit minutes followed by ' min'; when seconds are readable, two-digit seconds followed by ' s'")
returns 12 h 24 min
